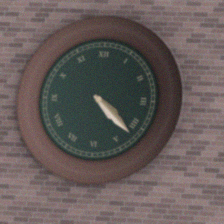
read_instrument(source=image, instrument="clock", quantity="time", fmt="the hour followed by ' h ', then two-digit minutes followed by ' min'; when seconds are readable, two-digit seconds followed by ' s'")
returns 4 h 22 min
